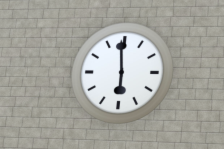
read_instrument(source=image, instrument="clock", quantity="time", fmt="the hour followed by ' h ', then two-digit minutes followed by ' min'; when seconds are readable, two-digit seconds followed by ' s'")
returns 5 h 59 min
